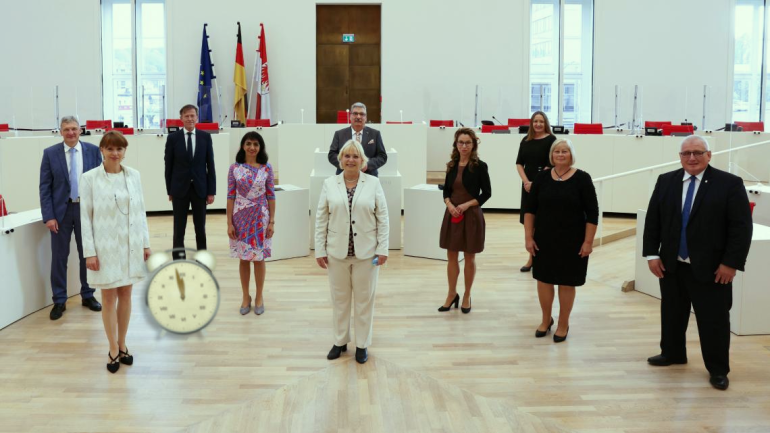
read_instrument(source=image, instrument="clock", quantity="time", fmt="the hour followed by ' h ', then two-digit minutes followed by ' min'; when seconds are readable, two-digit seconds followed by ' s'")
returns 11 h 58 min
